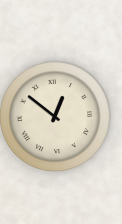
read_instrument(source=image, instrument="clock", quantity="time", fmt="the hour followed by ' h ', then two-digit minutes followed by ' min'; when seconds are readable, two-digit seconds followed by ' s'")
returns 12 h 52 min
